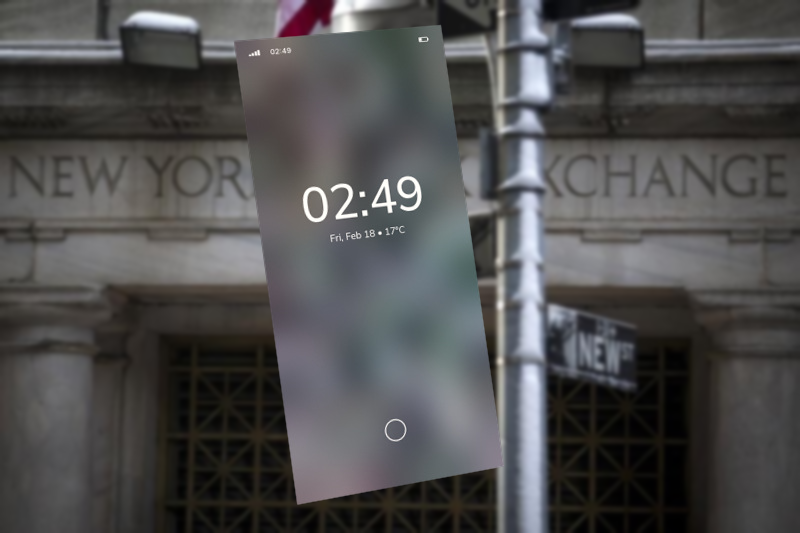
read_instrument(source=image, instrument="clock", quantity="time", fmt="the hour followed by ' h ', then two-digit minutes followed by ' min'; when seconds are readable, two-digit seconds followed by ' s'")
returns 2 h 49 min
